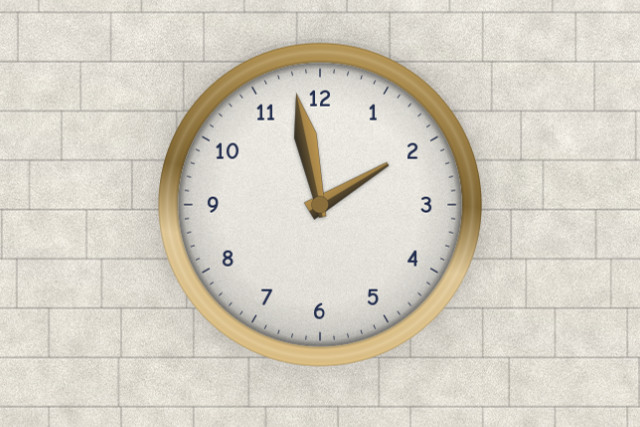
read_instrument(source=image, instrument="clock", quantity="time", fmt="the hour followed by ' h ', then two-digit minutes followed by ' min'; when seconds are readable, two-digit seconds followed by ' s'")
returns 1 h 58 min
